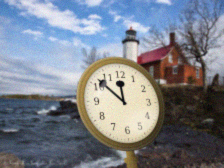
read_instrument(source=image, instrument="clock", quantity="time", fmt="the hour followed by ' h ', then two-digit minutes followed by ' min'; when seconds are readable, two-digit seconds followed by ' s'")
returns 11 h 52 min
